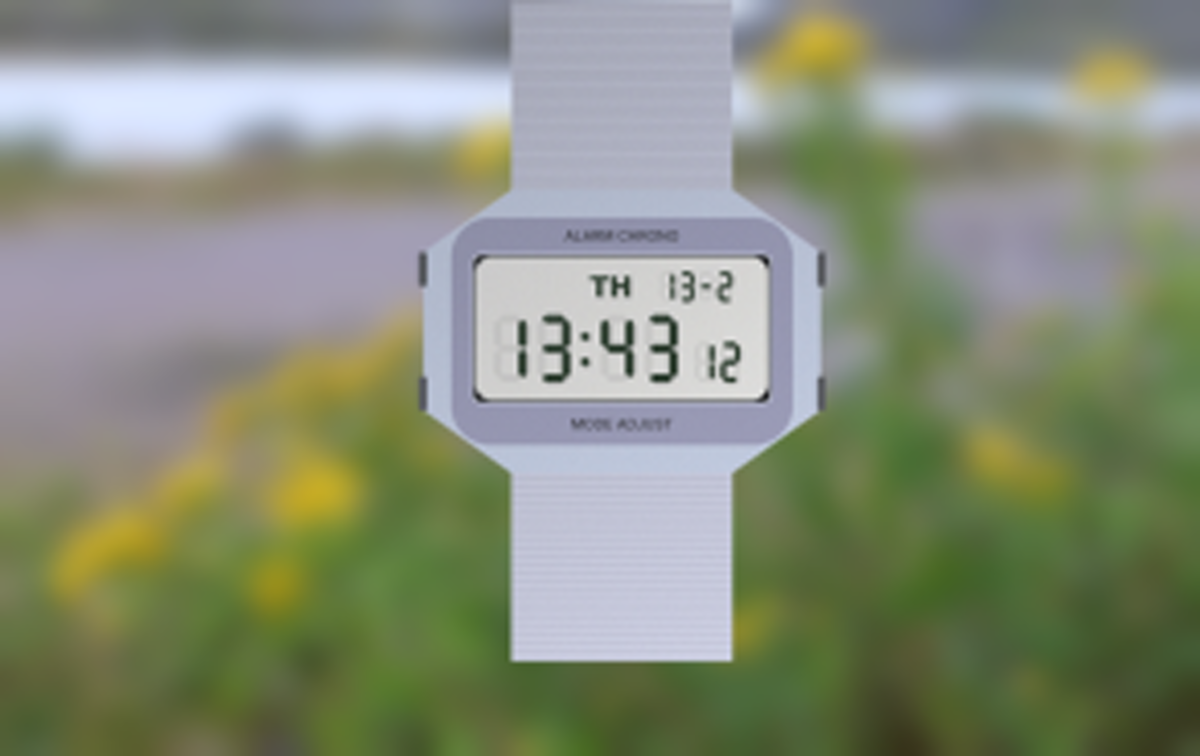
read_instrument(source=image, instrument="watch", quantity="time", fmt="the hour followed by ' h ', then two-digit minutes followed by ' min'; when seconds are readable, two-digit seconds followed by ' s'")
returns 13 h 43 min 12 s
